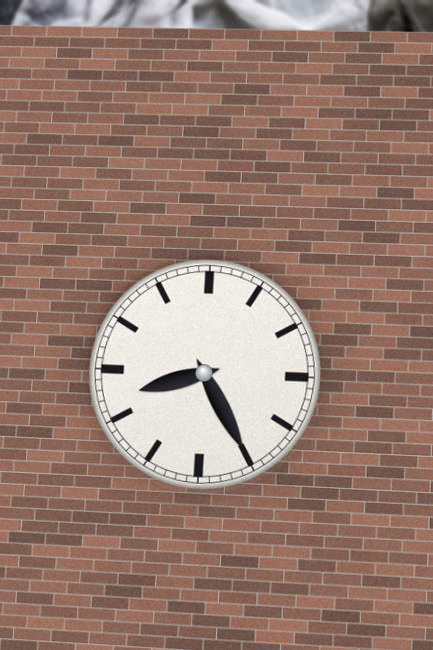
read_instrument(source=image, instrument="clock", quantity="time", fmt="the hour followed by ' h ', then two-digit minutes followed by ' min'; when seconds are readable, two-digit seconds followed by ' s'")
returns 8 h 25 min
